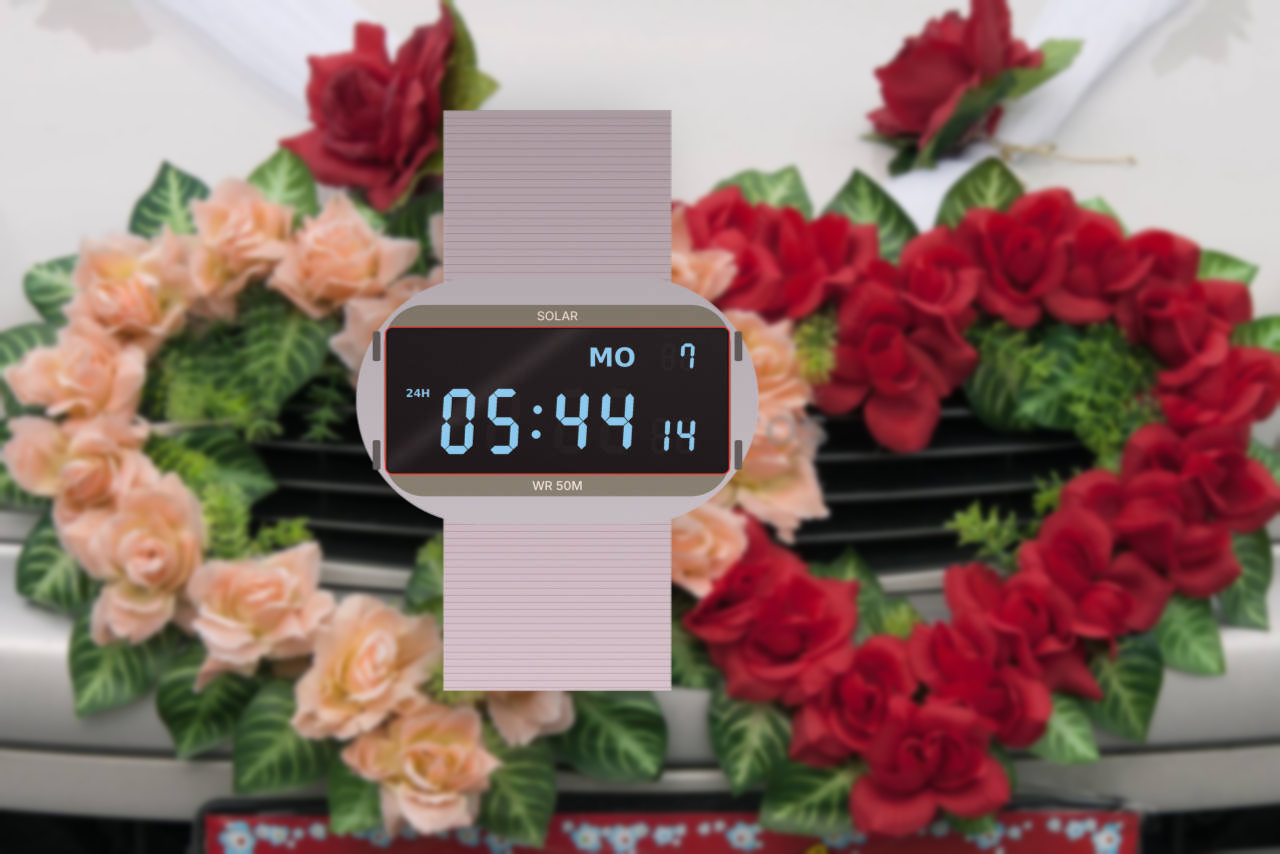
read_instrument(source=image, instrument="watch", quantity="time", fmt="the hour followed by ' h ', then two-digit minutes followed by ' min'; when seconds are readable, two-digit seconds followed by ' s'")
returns 5 h 44 min 14 s
